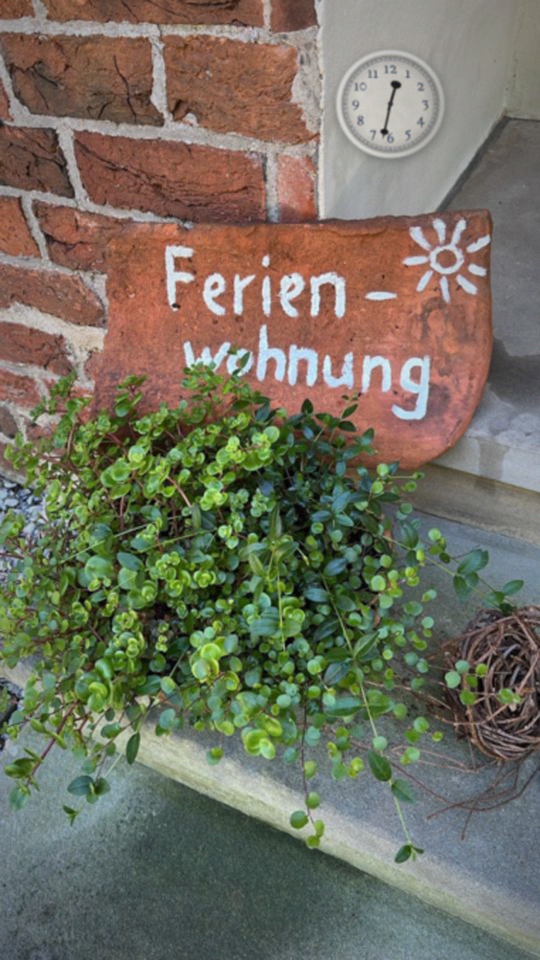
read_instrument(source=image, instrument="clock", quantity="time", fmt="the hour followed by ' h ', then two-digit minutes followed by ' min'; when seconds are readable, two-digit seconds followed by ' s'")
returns 12 h 32 min
